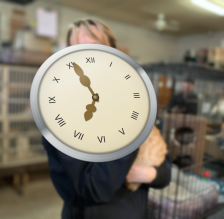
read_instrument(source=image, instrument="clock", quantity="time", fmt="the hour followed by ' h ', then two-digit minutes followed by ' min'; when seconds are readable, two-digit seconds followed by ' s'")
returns 6 h 56 min
